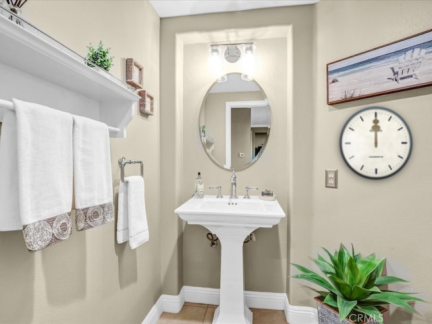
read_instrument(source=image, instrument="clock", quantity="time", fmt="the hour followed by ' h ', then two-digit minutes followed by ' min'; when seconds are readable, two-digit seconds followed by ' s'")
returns 12 h 00 min
